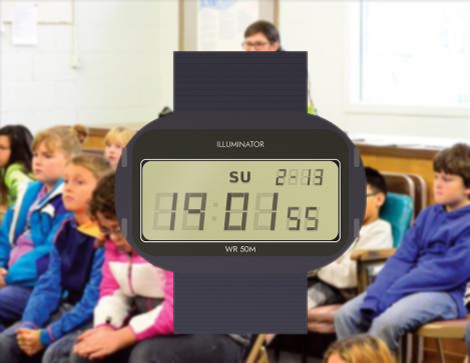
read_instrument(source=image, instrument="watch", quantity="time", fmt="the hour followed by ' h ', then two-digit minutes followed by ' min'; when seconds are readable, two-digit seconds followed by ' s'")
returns 19 h 01 min 55 s
